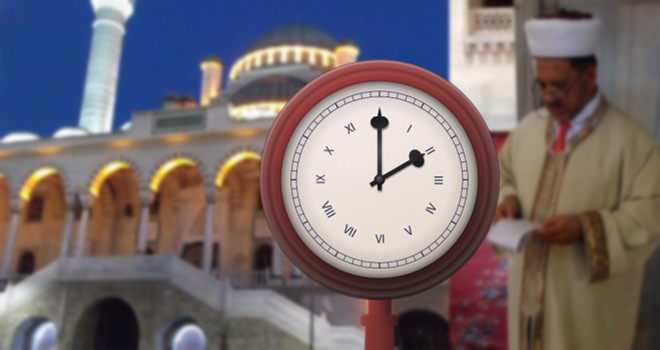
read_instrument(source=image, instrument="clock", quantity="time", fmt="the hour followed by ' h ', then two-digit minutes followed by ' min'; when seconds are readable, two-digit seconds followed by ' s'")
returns 2 h 00 min
